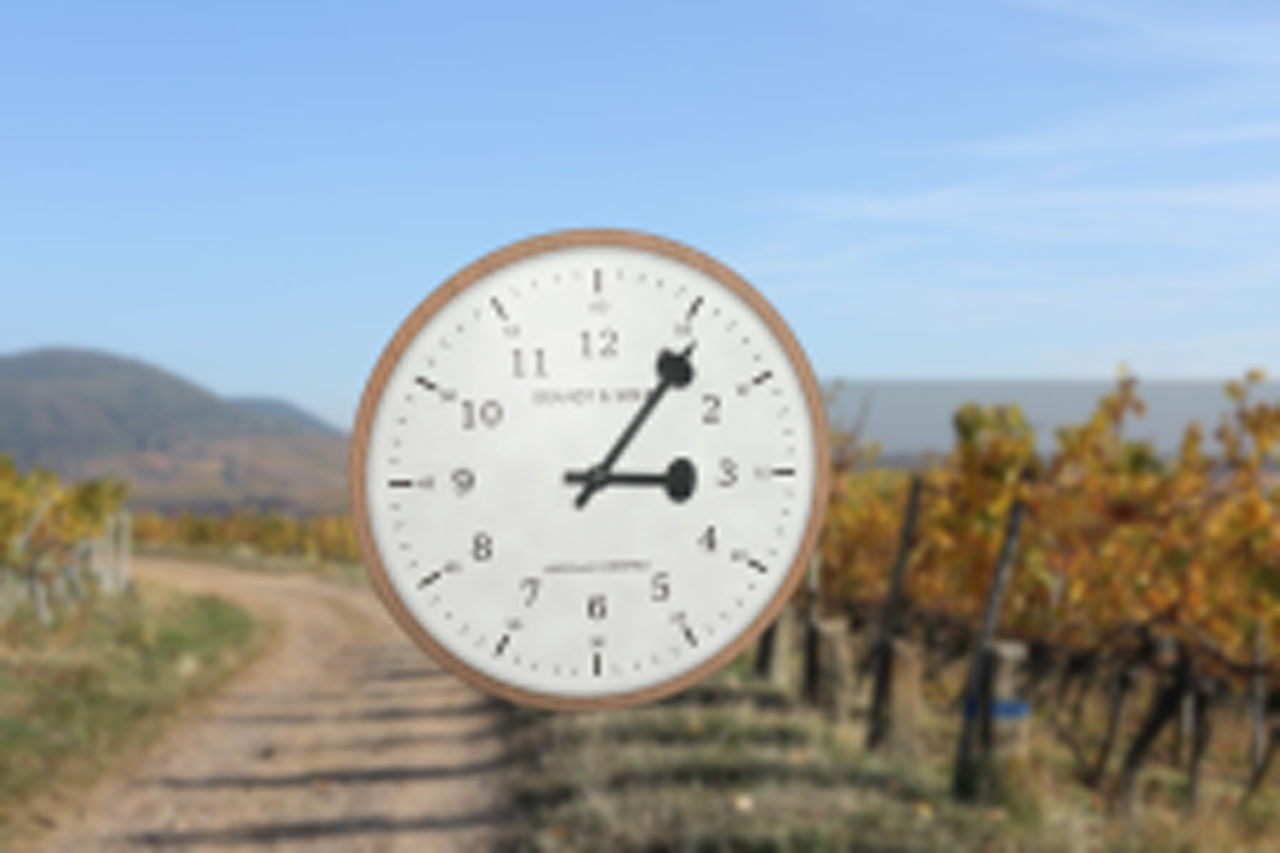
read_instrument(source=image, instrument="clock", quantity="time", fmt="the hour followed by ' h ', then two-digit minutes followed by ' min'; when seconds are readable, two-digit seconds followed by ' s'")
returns 3 h 06 min
